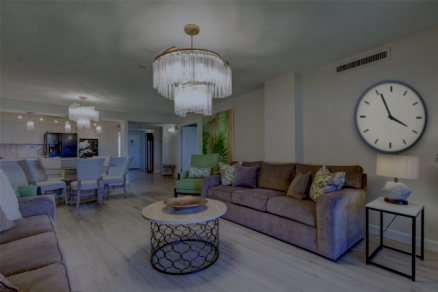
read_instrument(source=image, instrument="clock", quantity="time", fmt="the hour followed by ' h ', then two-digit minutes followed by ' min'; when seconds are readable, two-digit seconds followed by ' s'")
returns 3 h 56 min
